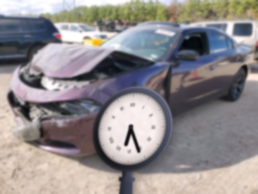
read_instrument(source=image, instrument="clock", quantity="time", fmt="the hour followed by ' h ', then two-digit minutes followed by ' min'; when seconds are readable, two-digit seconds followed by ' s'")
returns 6 h 26 min
